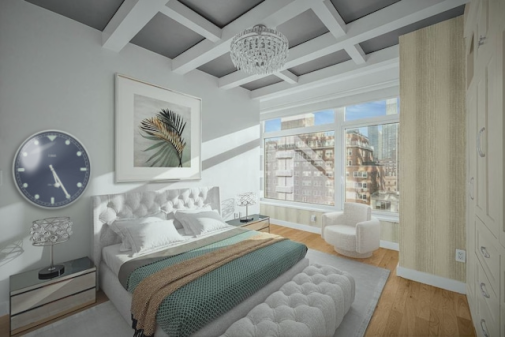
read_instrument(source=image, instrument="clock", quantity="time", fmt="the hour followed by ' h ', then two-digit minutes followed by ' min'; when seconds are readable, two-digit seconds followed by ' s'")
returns 5 h 25 min
